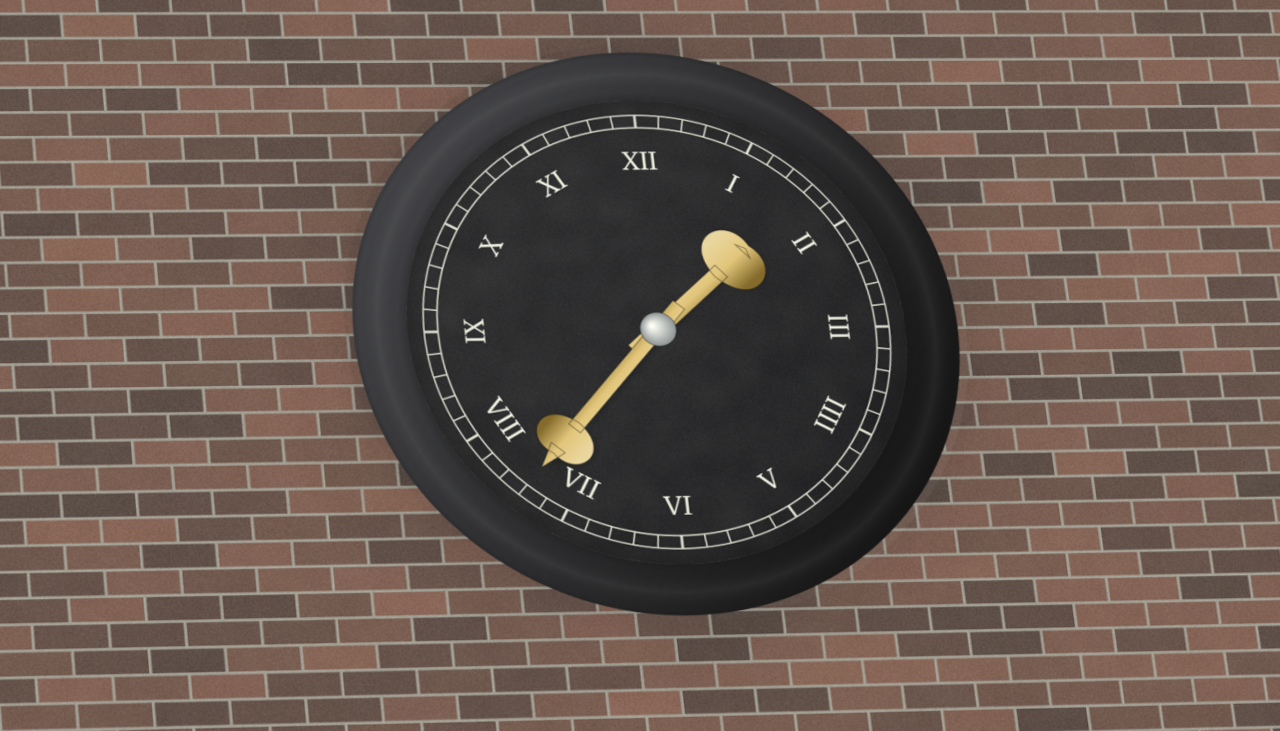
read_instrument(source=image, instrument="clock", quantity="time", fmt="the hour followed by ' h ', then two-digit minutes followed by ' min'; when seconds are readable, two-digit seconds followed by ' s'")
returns 1 h 37 min
